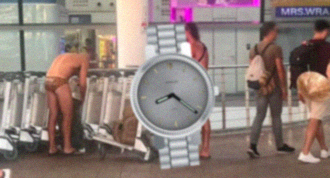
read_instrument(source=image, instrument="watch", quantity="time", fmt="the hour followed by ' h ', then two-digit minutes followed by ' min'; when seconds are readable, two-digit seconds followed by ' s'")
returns 8 h 22 min
